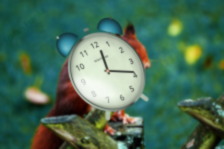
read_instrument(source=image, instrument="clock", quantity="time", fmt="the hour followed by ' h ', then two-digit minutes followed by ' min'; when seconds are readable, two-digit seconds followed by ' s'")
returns 12 h 19 min
